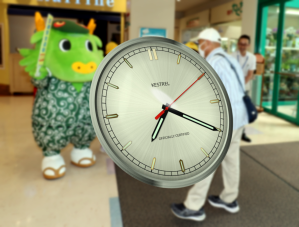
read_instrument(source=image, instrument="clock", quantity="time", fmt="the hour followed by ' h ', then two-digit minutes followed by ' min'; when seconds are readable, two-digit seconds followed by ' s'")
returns 7 h 20 min 10 s
